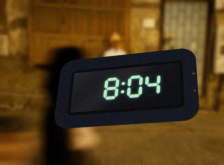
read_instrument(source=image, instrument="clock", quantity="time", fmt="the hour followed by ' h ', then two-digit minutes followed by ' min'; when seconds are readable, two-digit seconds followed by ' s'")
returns 8 h 04 min
